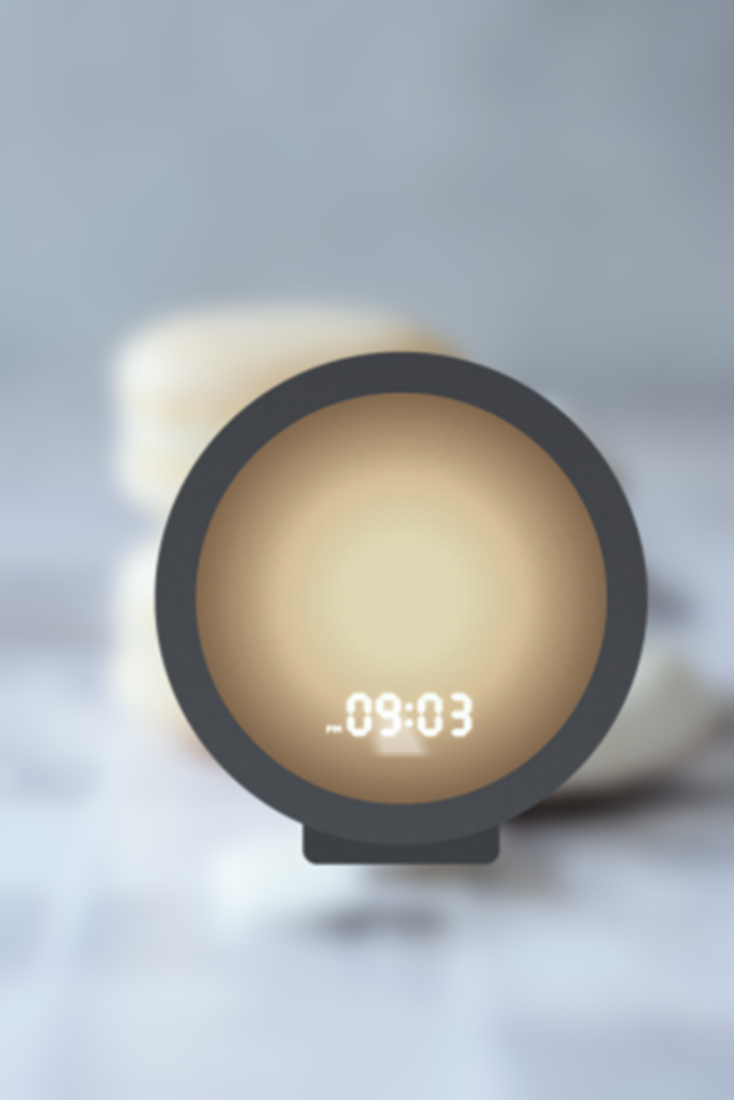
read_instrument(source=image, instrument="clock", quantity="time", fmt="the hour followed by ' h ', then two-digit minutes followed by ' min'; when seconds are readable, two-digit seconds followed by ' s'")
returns 9 h 03 min
